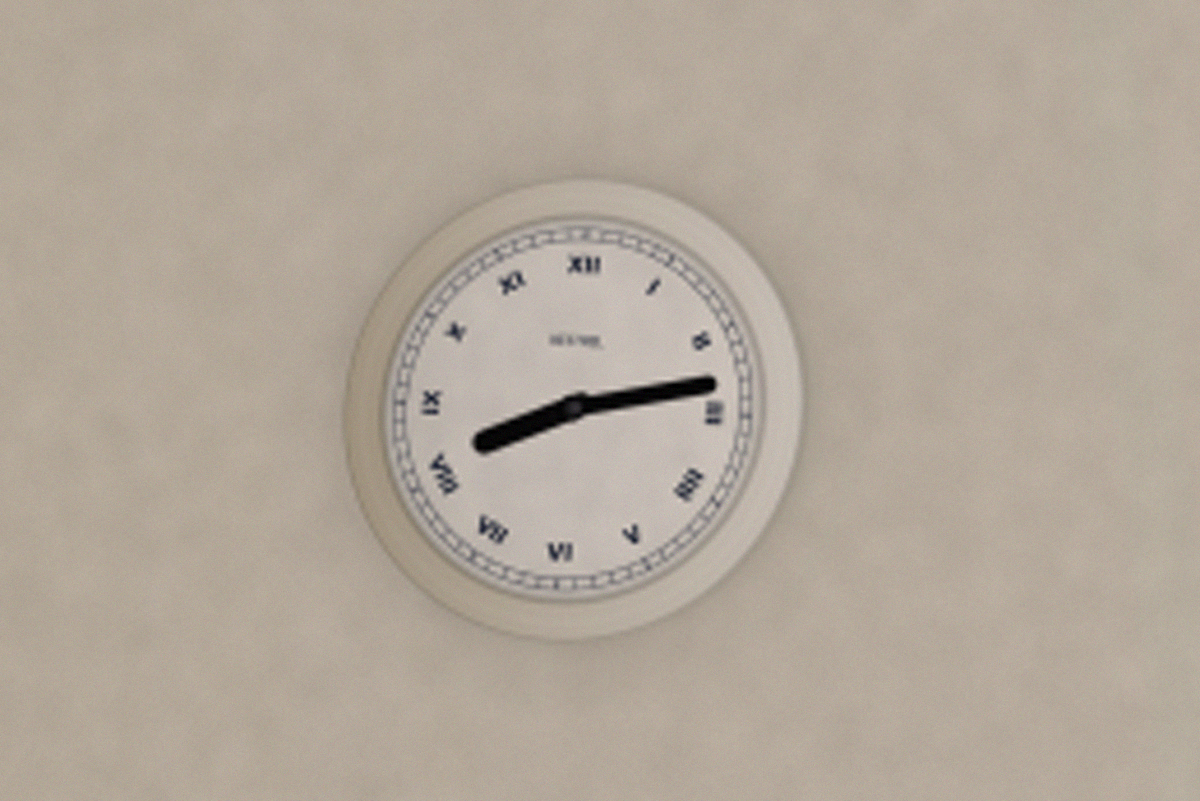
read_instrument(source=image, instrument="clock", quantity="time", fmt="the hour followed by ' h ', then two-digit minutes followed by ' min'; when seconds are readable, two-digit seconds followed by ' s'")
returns 8 h 13 min
